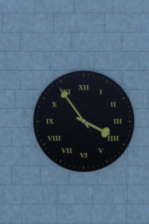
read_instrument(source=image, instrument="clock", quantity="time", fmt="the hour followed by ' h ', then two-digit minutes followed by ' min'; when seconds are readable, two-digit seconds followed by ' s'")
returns 3 h 54 min
